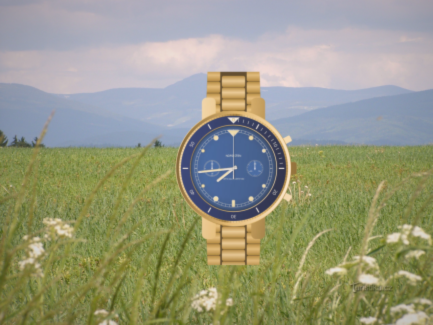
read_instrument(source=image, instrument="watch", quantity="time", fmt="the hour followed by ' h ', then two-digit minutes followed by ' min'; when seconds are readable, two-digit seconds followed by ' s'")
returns 7 h 44 min
